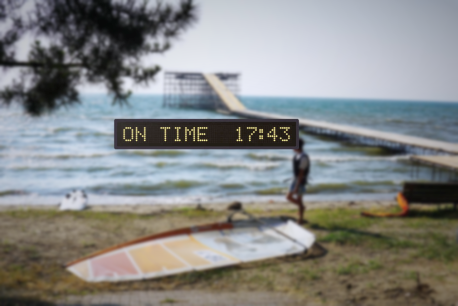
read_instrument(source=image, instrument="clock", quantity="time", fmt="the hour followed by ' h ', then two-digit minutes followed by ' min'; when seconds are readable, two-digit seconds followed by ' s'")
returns 17 h 43 min
